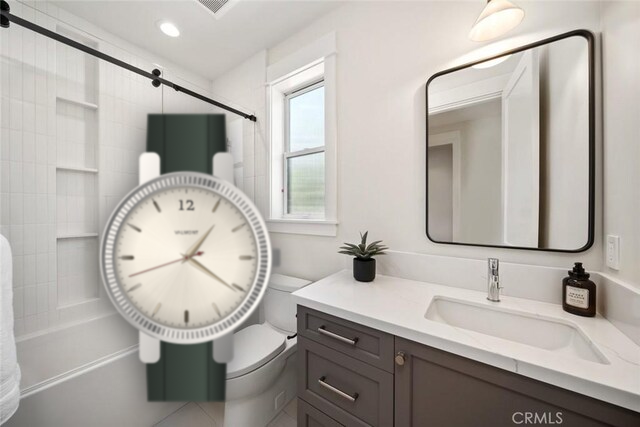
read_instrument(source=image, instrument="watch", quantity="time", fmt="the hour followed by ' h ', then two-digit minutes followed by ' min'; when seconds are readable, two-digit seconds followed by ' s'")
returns 1 h 20 min 42 s
